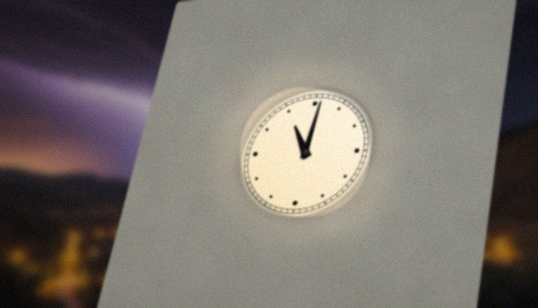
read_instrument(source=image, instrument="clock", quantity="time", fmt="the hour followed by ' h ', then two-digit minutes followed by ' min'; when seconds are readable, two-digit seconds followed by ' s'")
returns 11 h 01 min
